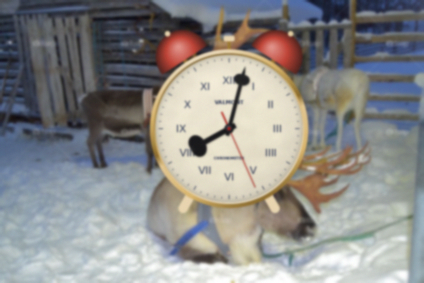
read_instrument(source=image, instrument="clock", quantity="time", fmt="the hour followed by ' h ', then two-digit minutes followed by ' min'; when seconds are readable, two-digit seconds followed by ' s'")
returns 8 h 02 min 26 s
